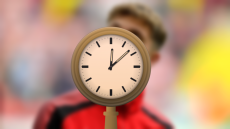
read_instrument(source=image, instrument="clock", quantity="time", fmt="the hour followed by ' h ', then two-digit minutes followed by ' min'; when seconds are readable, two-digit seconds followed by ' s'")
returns 12 h 08 min
